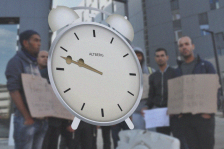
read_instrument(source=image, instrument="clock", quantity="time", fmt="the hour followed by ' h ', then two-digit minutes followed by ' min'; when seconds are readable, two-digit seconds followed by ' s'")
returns 9 h 48 min
